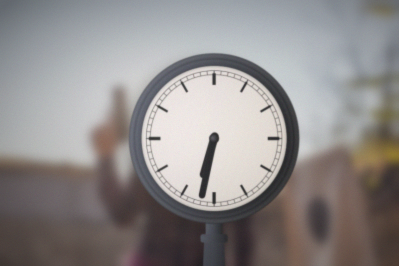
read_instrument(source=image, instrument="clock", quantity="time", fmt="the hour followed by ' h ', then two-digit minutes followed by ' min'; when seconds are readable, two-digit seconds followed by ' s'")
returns 6 h 32 min
